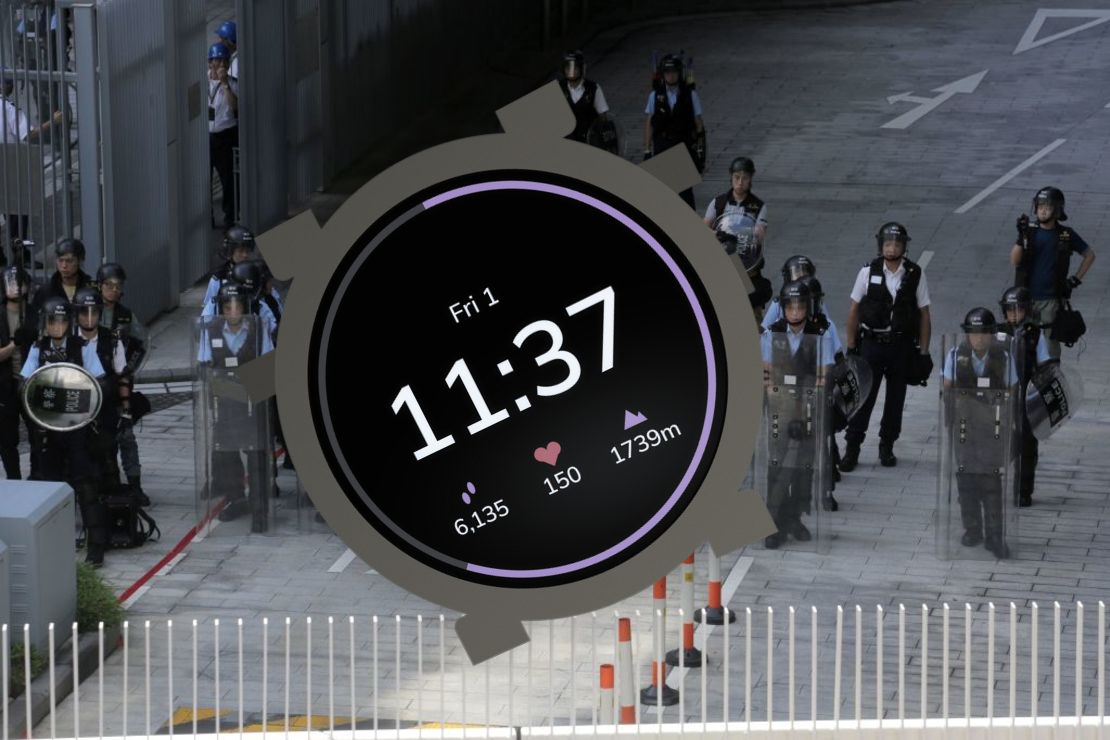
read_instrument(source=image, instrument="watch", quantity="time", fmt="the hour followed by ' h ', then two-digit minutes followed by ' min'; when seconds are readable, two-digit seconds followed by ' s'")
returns 11 h 37 min
